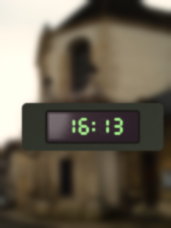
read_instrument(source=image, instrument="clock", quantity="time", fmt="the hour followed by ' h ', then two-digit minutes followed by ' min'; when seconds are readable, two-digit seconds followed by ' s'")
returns 16 h 13 min
